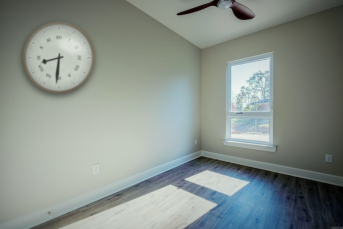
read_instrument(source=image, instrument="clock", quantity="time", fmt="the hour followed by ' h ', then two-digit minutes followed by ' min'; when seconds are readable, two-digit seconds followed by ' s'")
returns 8 h 31 min
